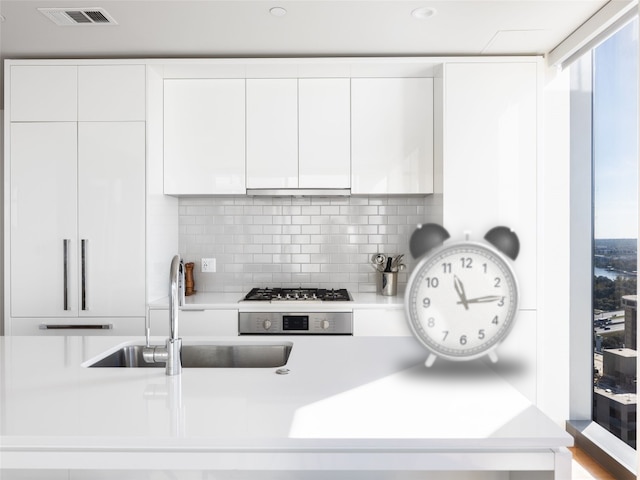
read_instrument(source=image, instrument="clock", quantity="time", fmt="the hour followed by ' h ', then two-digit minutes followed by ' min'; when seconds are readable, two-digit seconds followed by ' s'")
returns 11 h 14 min
